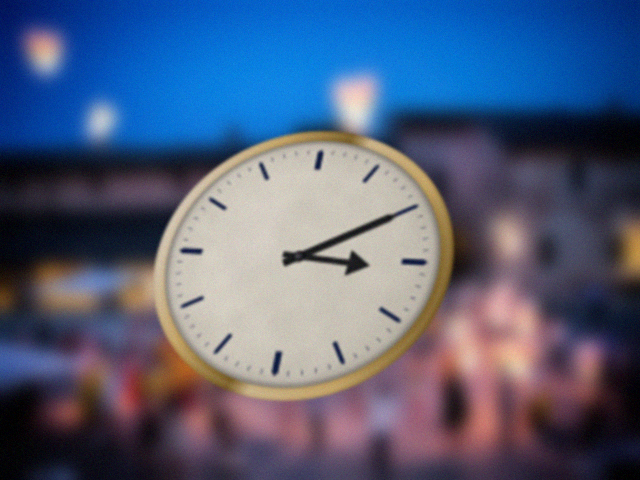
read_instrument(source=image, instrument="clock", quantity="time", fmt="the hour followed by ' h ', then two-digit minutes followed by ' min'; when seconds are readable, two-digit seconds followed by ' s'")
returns 3 h 10 min
